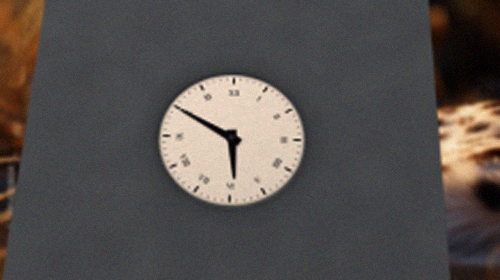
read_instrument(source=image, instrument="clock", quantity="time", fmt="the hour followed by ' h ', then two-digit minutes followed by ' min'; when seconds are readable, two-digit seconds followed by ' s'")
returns 5 h 50 min
